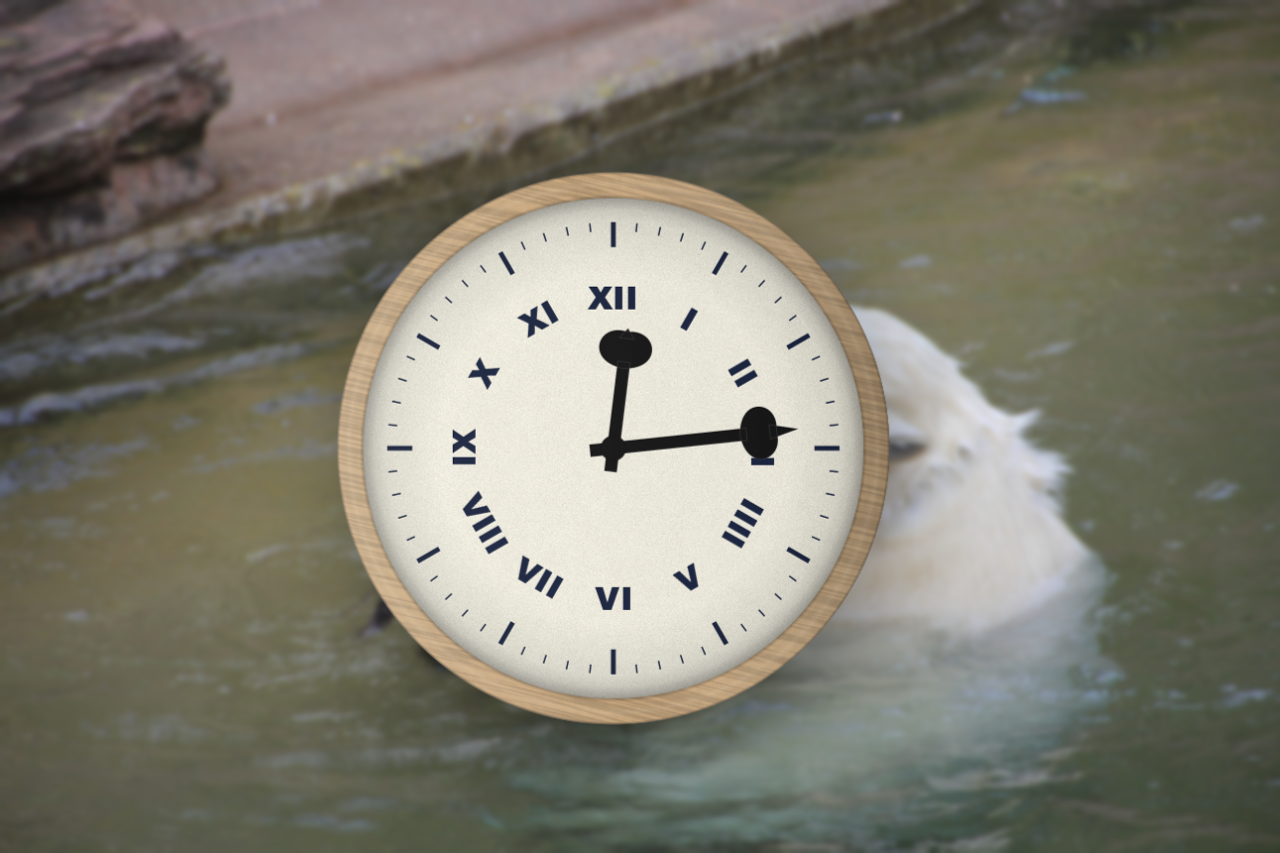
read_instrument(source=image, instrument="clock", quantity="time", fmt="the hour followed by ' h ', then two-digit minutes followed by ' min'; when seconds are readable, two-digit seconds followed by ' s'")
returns 12 h 14 min
